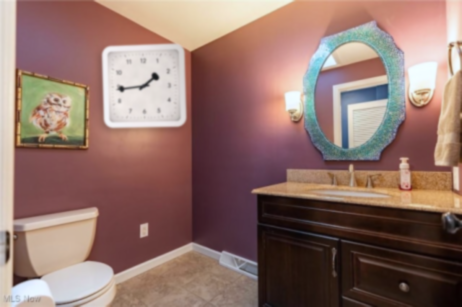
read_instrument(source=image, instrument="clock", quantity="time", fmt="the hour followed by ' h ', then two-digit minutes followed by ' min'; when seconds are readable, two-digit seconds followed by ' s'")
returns 1 h 44 min
